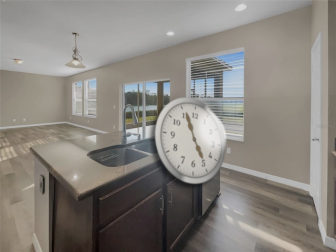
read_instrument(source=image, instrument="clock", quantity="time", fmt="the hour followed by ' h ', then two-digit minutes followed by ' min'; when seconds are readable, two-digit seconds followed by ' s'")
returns 4 h 56 min
